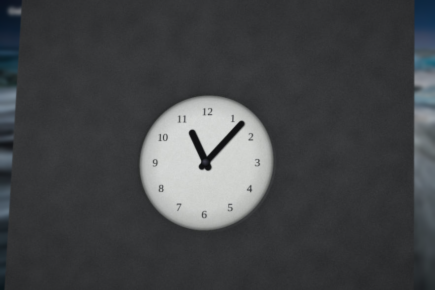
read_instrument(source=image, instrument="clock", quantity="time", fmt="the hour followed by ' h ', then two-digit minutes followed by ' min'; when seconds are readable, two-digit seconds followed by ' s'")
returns 11 h 07 min
